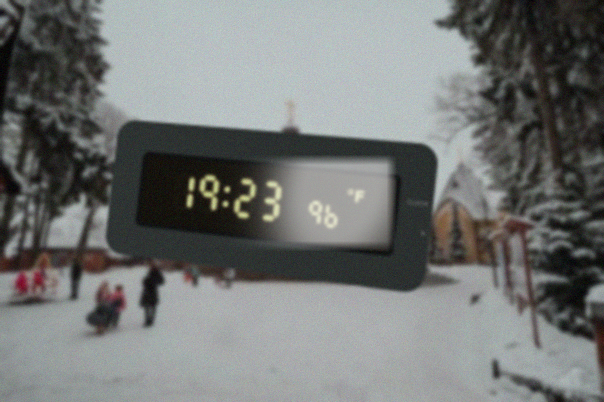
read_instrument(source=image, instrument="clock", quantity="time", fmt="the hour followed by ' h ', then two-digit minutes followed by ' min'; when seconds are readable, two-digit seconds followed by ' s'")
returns 19 h 23 min
